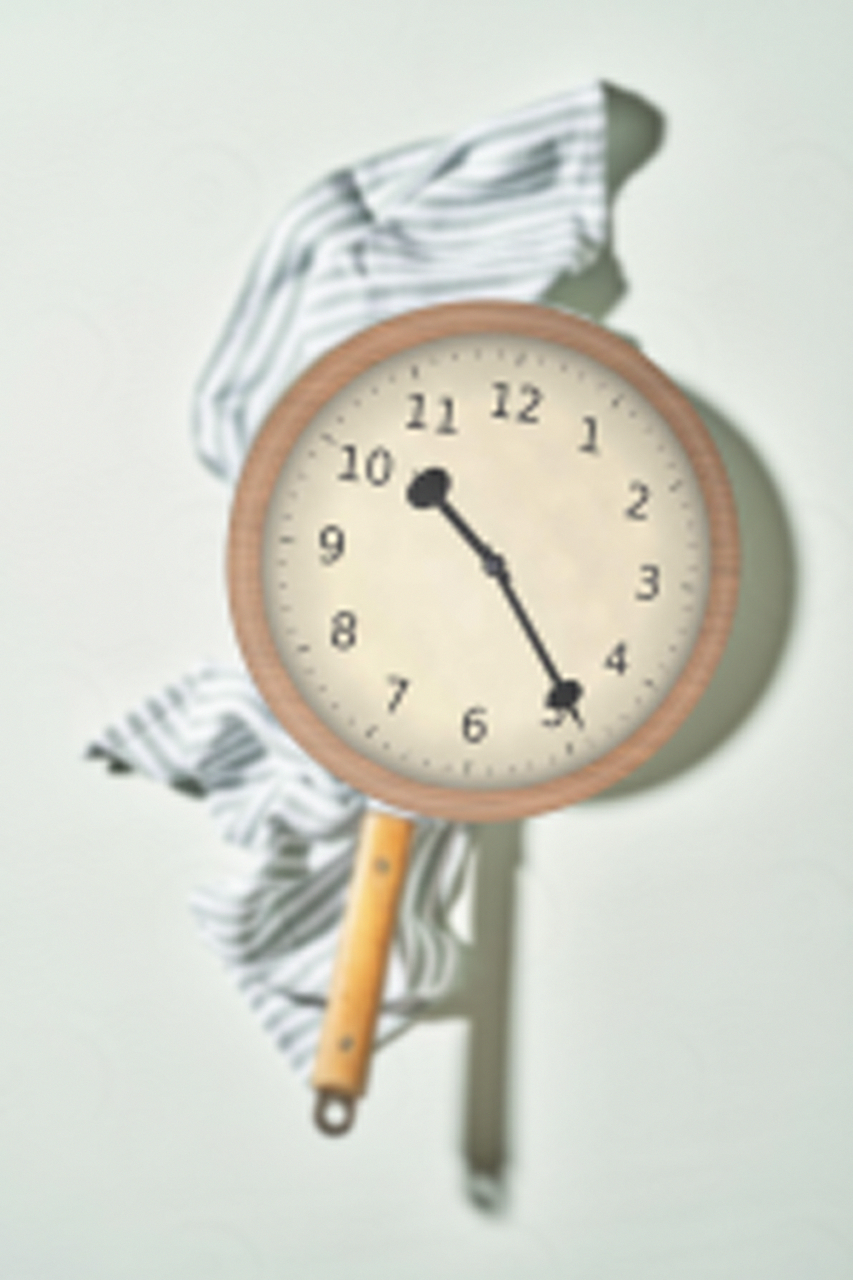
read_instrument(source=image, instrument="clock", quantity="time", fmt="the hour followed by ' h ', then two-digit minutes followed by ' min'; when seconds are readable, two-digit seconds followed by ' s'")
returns 10 h 24 min
